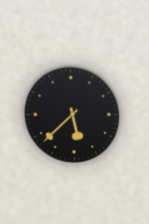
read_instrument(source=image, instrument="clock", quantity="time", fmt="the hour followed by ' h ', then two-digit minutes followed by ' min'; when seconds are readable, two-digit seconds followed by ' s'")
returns 5 h 38 min
